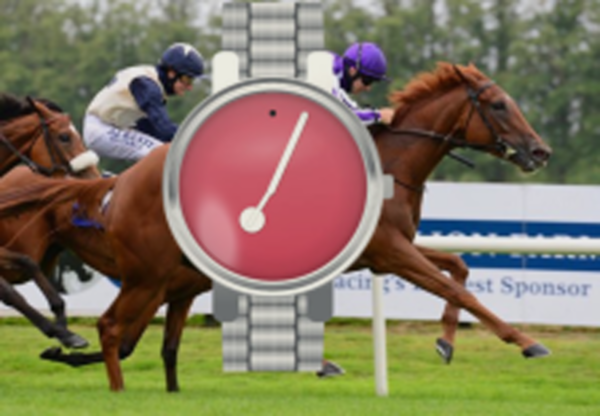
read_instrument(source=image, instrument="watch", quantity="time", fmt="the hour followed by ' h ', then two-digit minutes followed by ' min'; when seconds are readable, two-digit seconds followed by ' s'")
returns 7 h 04 min
